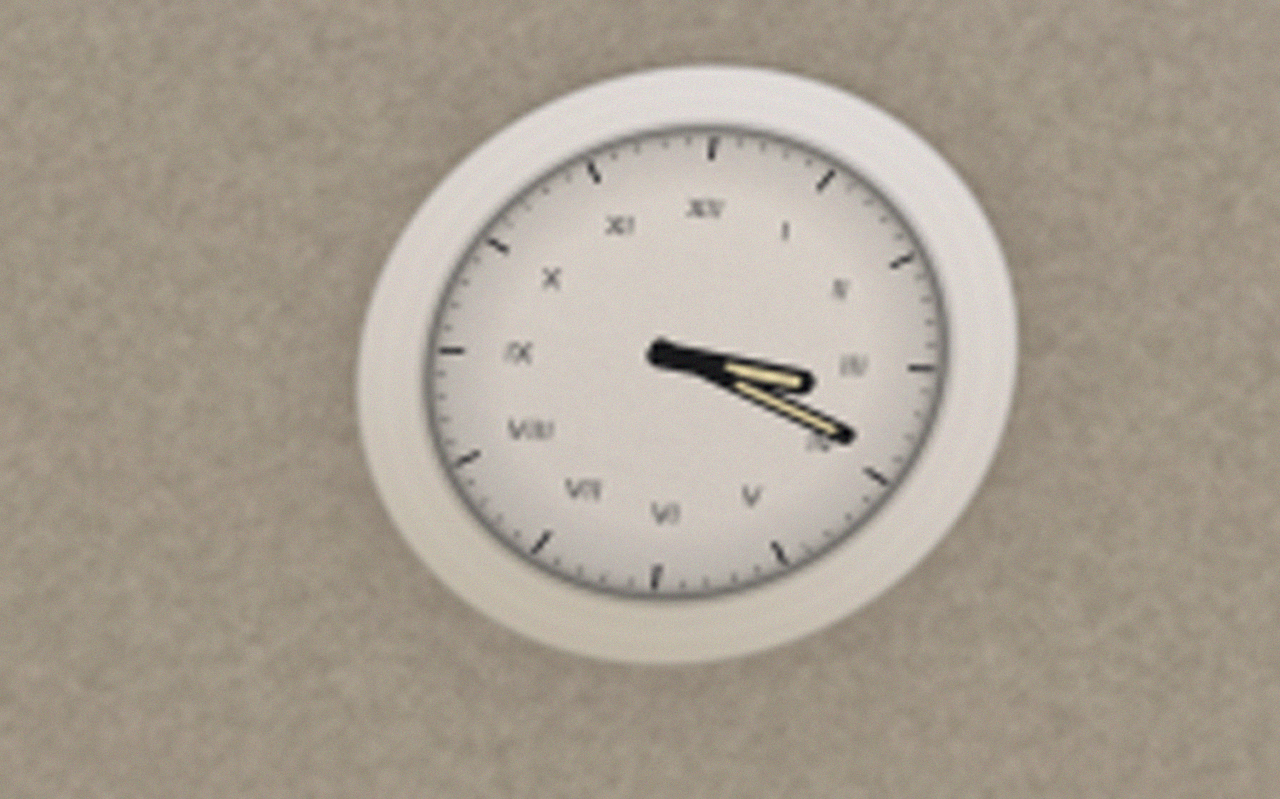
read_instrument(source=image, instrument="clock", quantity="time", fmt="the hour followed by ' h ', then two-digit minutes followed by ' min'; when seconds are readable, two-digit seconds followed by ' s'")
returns 3 h 19 min
